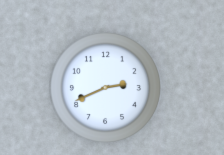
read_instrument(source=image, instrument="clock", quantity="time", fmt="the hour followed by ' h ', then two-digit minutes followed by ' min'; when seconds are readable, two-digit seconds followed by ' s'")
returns 2 h 41 min
